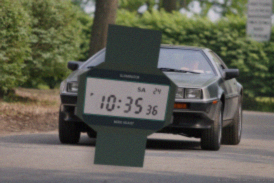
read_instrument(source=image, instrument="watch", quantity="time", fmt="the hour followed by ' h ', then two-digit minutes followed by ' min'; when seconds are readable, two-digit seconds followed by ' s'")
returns 10 h 35 min 36 s
